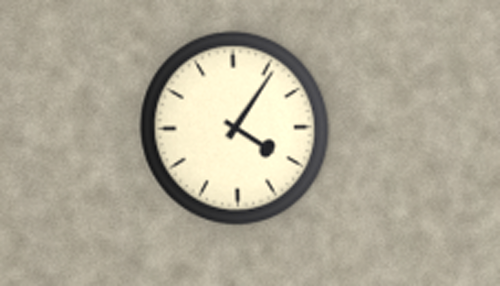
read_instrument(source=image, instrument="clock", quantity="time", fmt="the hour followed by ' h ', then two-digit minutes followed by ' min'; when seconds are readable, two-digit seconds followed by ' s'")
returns 4 h 06 min
